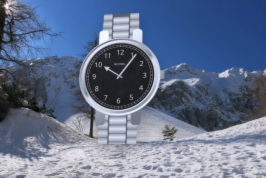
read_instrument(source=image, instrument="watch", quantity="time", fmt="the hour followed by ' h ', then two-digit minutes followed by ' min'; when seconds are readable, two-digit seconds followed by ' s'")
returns 10 h 06 min
